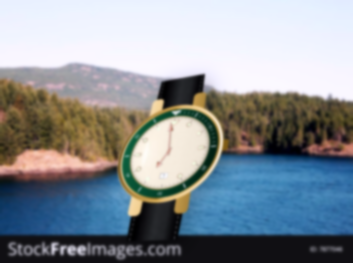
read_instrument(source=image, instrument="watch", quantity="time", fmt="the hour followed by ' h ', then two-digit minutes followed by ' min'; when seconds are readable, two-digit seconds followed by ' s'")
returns 6 h 59 min
